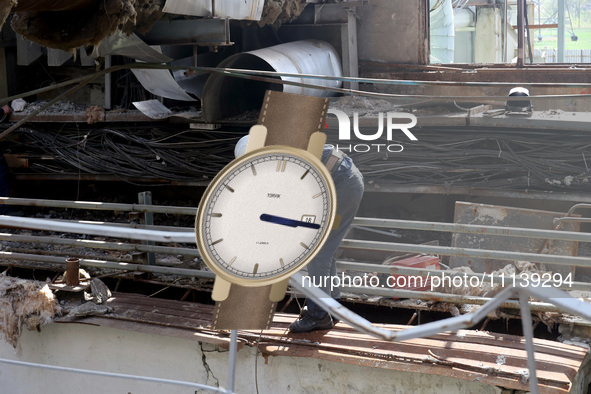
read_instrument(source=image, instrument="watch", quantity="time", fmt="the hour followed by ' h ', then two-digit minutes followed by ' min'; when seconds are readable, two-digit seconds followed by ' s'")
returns 3 h 16 min
